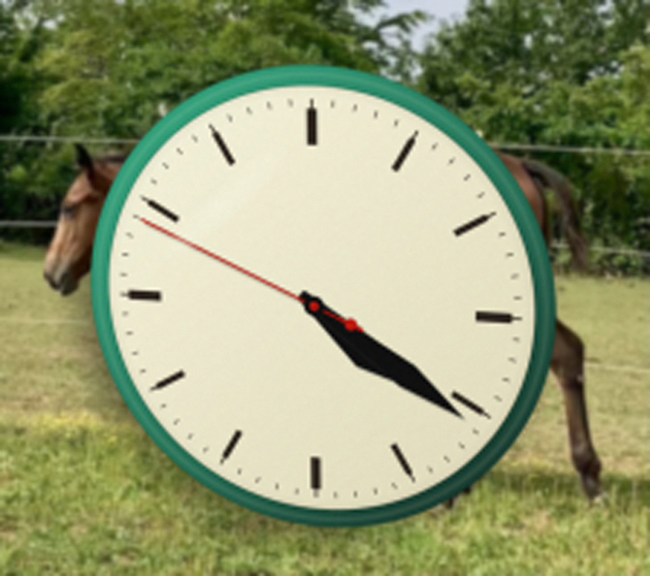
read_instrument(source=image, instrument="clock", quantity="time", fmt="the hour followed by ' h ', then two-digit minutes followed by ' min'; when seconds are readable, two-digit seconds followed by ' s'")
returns 4 h 20 min 49 s
